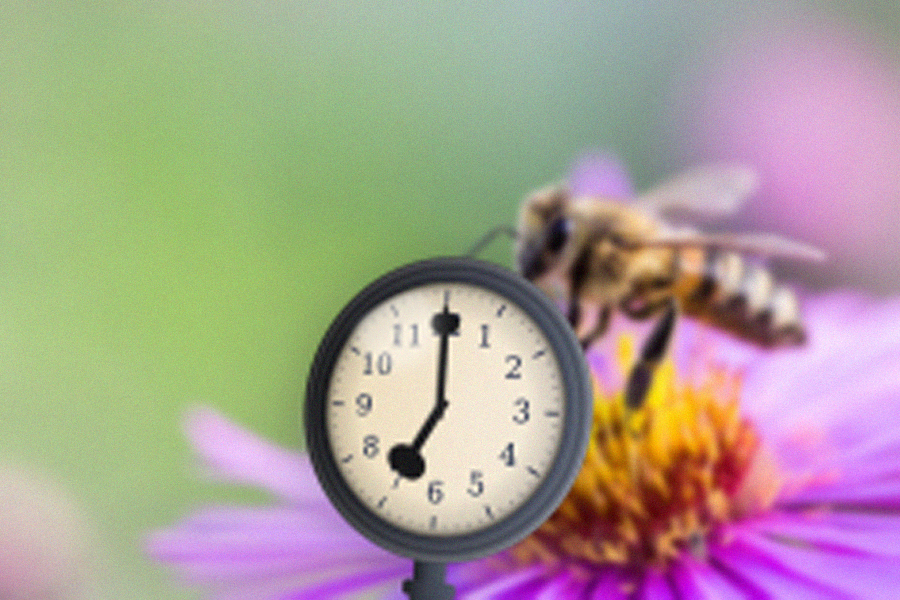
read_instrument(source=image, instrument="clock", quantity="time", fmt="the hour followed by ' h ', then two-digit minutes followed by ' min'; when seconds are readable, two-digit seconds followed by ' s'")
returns 7 h 00 min
